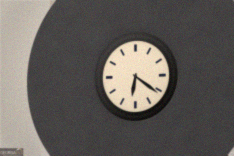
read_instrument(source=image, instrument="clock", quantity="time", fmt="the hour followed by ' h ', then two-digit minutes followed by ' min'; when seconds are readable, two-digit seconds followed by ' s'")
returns 6 h 21 min
